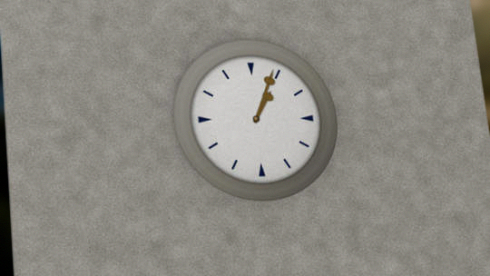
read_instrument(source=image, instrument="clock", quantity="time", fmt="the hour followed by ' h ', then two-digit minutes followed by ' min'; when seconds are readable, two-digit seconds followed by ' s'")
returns 1 h 04 min
